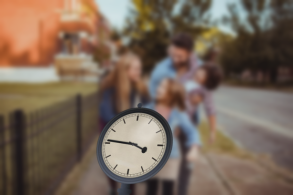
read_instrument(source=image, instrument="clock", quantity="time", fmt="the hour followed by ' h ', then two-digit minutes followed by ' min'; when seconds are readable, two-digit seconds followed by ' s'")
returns 3 h 46 min
